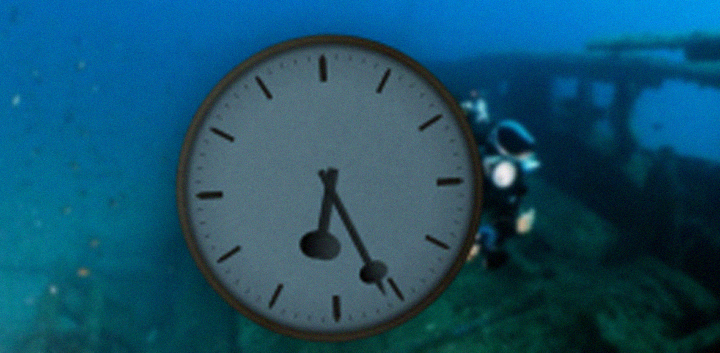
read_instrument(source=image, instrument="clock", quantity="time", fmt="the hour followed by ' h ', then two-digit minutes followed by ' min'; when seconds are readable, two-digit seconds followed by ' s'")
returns 6 h 26 min
